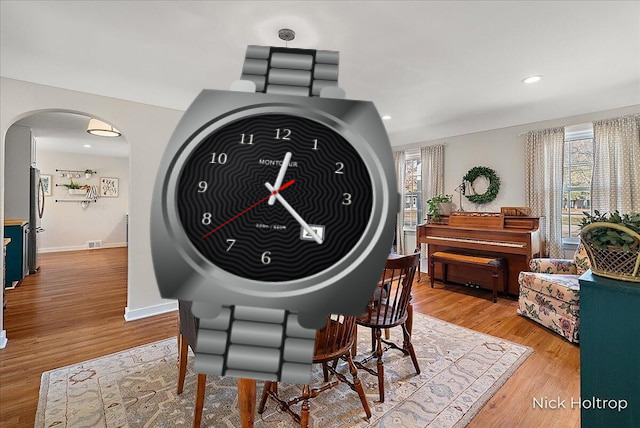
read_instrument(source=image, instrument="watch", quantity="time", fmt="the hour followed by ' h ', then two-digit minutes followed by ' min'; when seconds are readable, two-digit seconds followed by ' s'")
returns 12 h 22 min 38 s
